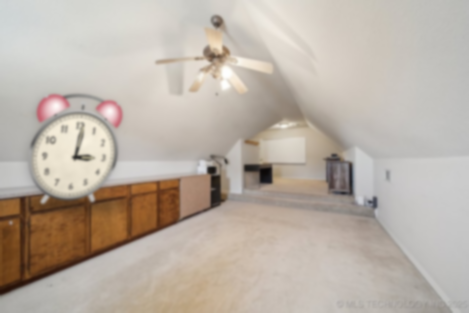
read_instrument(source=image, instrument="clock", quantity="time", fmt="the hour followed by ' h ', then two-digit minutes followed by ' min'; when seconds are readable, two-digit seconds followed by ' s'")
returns 3 h 01 min
